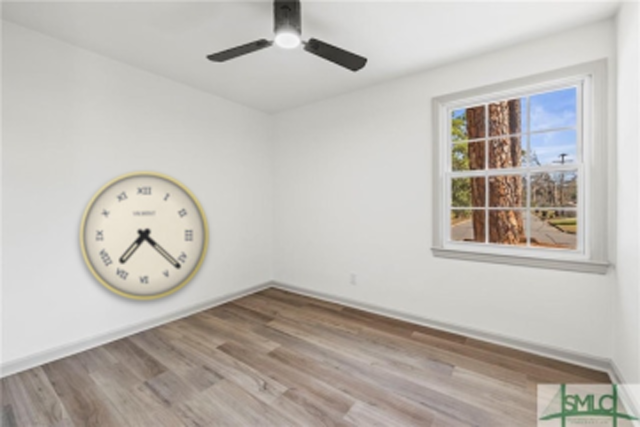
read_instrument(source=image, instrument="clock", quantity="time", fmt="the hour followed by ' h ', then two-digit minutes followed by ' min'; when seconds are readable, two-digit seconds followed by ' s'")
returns 7 h 22 min
